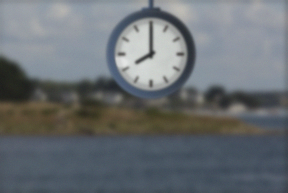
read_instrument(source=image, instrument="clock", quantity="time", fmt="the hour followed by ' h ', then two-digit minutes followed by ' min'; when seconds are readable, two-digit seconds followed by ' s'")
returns 8 h 00 min
